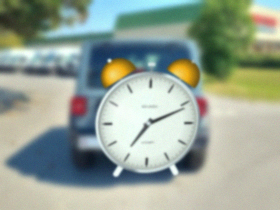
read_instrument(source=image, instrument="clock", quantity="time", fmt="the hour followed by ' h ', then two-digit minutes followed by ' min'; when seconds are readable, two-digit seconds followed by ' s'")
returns 7 h 11 min
